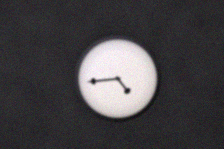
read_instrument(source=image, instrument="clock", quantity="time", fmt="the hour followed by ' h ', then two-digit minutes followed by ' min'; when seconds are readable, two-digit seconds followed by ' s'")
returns 4 h 44 min
